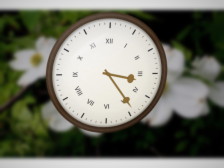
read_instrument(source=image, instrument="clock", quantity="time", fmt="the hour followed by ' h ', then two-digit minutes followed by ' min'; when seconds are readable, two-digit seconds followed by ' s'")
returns 3 h 24 min
